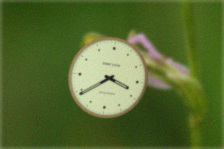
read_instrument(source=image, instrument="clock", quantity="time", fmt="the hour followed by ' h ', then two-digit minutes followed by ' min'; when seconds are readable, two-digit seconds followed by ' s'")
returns 3 h 39 min
